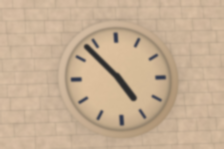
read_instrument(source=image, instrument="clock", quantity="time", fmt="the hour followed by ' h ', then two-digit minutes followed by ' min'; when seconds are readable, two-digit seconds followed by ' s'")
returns 4 h 53 min
